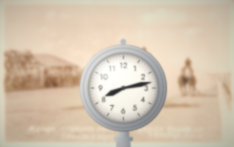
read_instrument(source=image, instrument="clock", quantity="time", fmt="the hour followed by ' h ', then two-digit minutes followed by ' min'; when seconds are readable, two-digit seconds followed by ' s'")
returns 8 h 13 min
